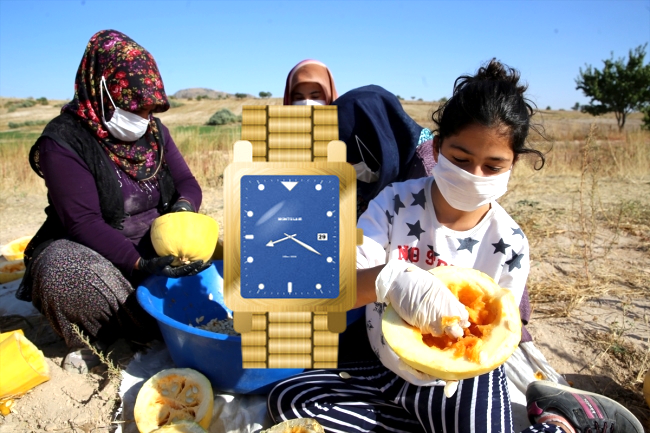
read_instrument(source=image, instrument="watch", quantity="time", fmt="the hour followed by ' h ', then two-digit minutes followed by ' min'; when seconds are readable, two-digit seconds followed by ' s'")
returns 8 h 20 min
